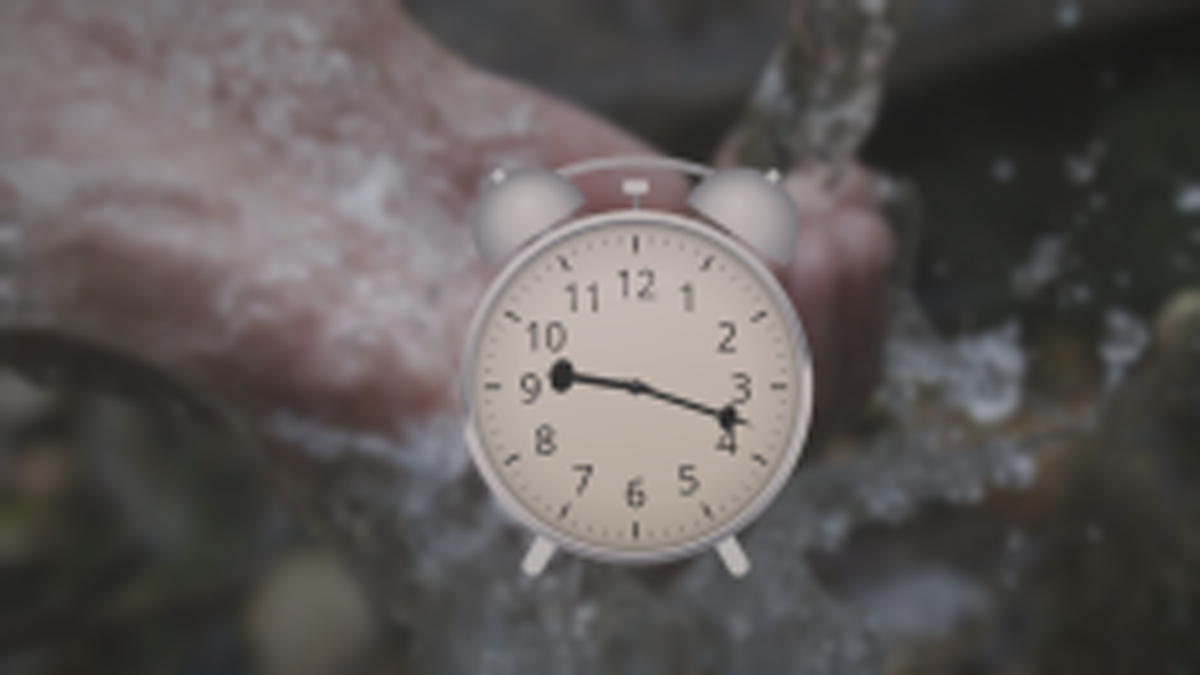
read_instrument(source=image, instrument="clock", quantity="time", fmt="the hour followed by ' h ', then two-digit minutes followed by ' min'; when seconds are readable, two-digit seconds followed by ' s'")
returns 9 h 18 min
